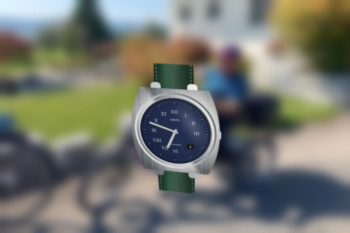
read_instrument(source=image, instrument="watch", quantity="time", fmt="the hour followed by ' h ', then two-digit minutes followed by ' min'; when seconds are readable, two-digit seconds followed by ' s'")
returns 6 h 48 min
